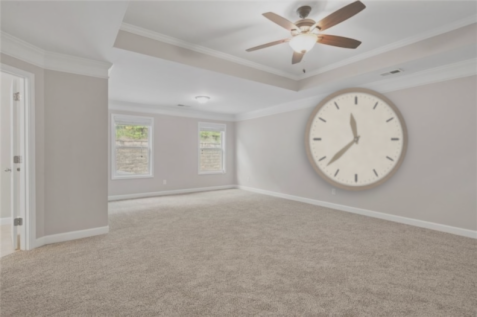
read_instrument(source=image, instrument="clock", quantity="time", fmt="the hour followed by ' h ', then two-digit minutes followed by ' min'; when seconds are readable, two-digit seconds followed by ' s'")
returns 11 h 38 min
